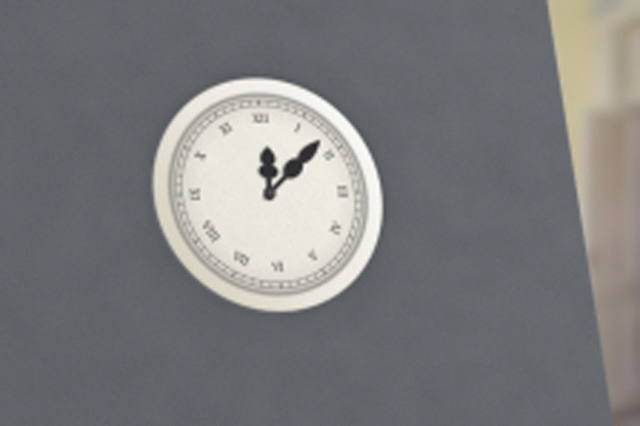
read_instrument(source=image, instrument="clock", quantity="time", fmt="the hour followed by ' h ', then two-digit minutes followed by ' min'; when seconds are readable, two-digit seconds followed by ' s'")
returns 12 h 08 min
